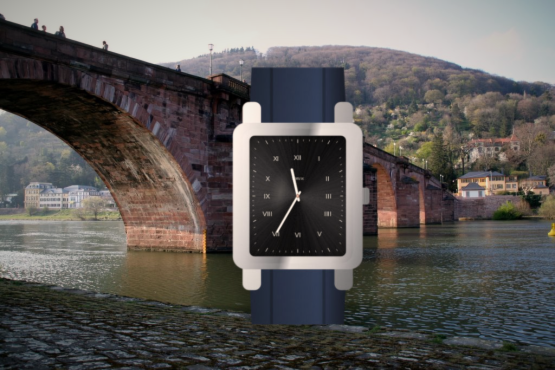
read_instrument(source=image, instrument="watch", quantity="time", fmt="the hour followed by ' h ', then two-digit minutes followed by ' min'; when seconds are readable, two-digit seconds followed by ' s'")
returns 11 h 35 min
